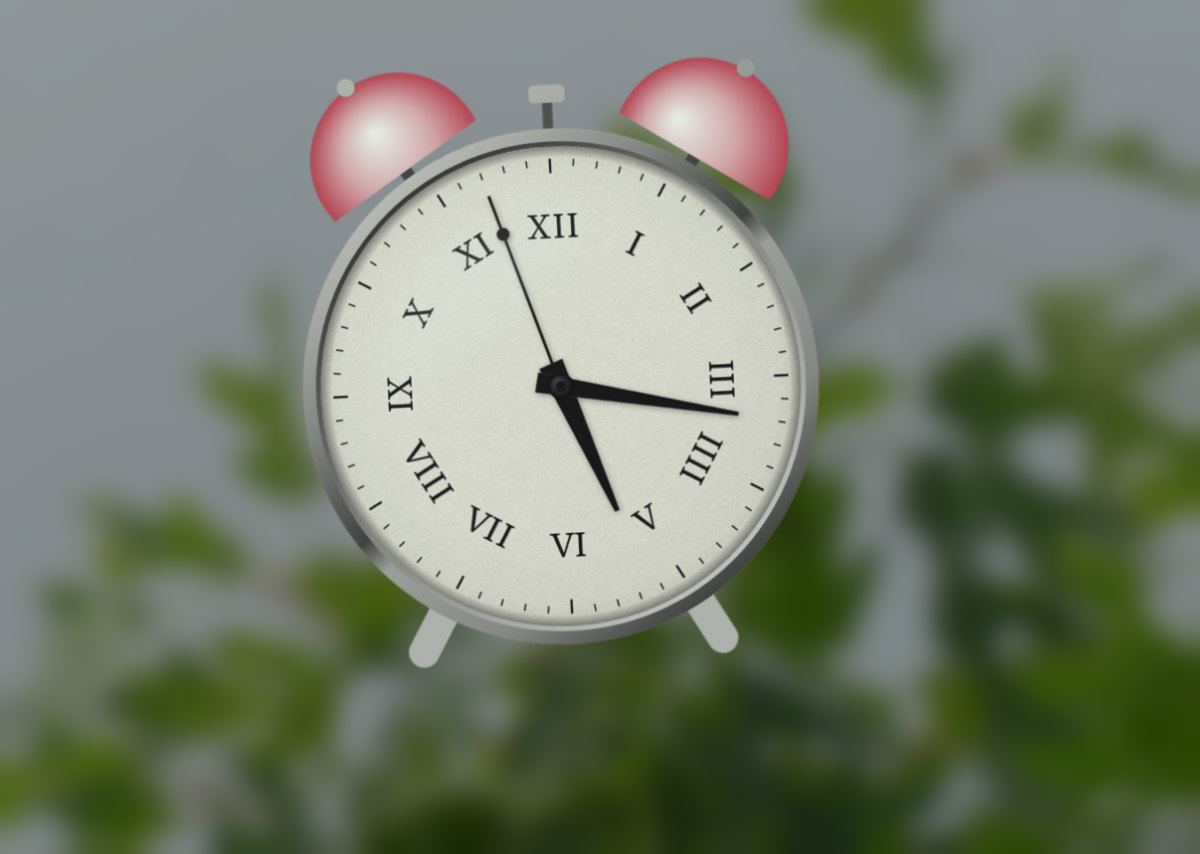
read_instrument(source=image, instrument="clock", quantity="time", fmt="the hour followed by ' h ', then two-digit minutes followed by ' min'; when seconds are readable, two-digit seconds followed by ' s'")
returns 5 h 16 min 57 s
